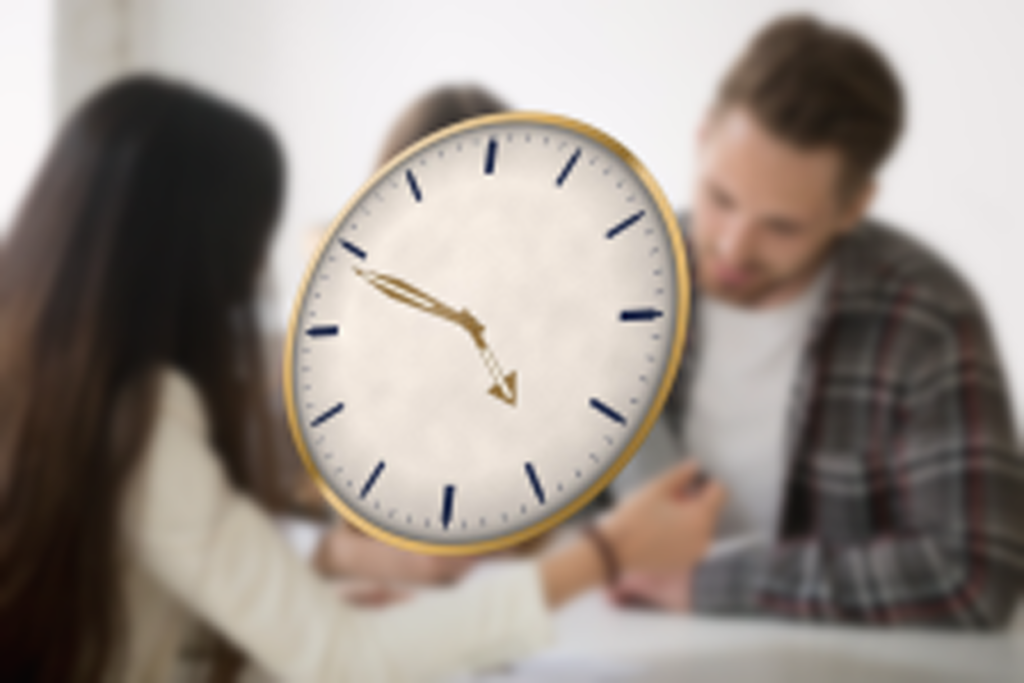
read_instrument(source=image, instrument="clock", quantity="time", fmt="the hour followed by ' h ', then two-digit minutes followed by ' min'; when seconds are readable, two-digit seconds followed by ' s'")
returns 4 h 49 min
